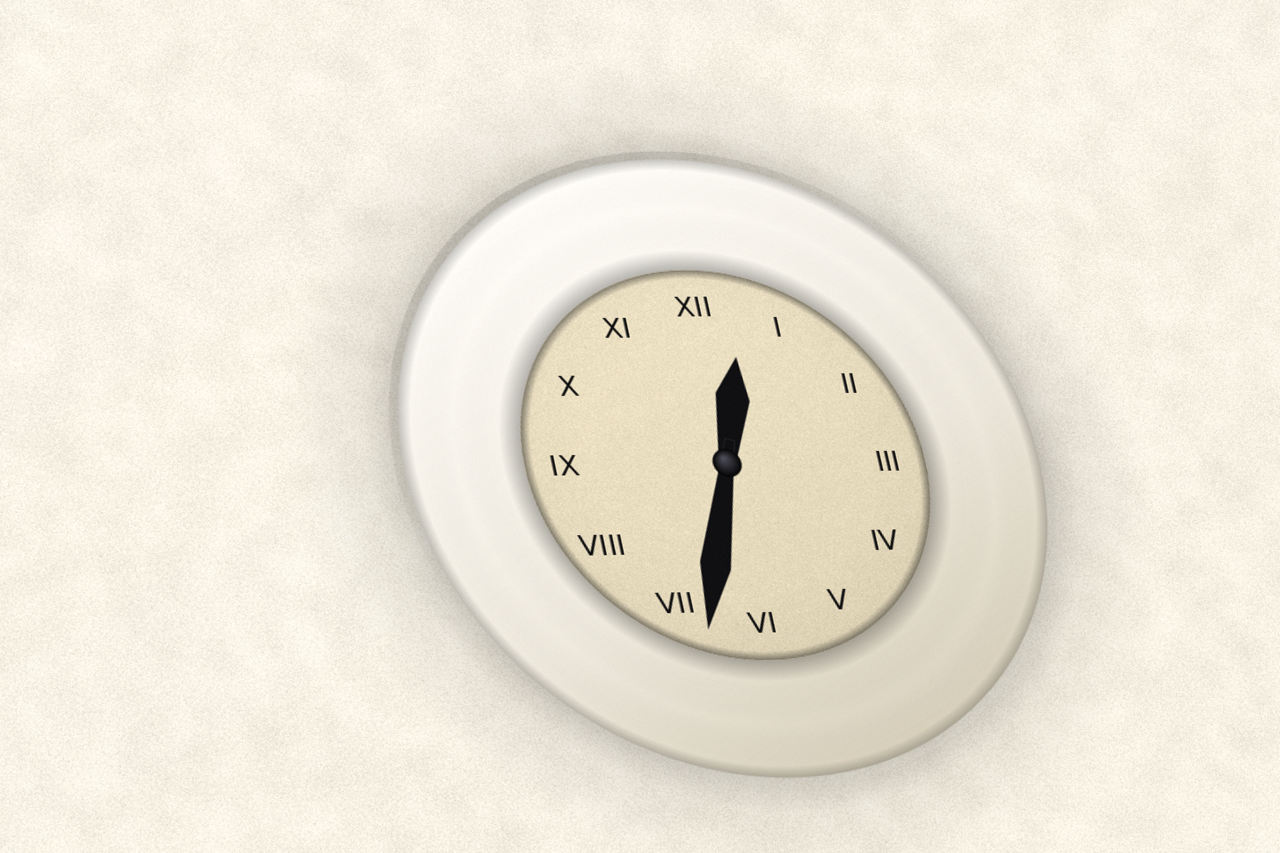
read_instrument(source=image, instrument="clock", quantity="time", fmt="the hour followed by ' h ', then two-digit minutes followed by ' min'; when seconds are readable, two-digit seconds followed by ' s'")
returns 12 h 33 min
